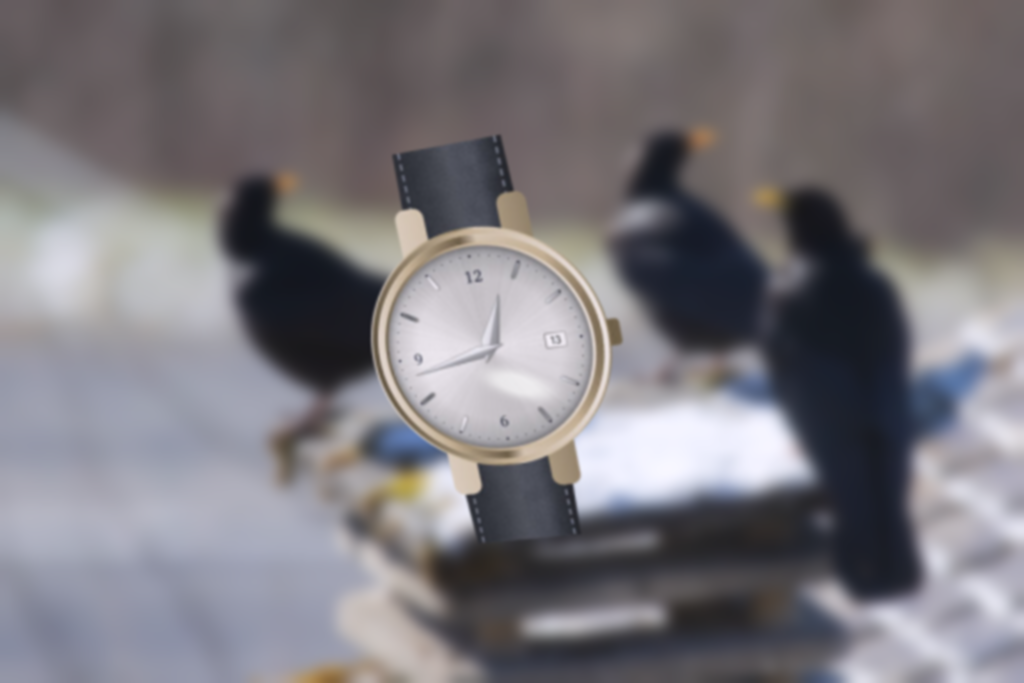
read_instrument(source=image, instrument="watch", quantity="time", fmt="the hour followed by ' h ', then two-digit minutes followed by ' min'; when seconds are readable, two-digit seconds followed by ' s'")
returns 12 h 43 min
